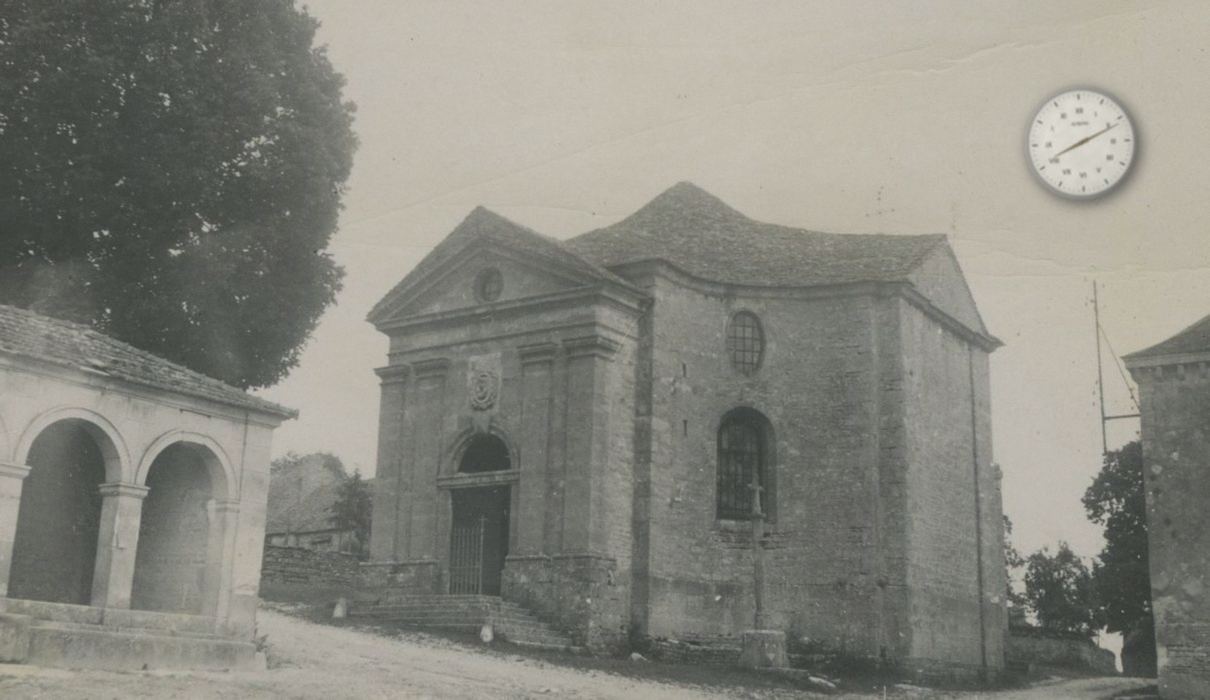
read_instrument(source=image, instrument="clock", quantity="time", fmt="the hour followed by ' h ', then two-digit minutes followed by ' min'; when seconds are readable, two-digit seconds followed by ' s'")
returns 8 h 11 min
